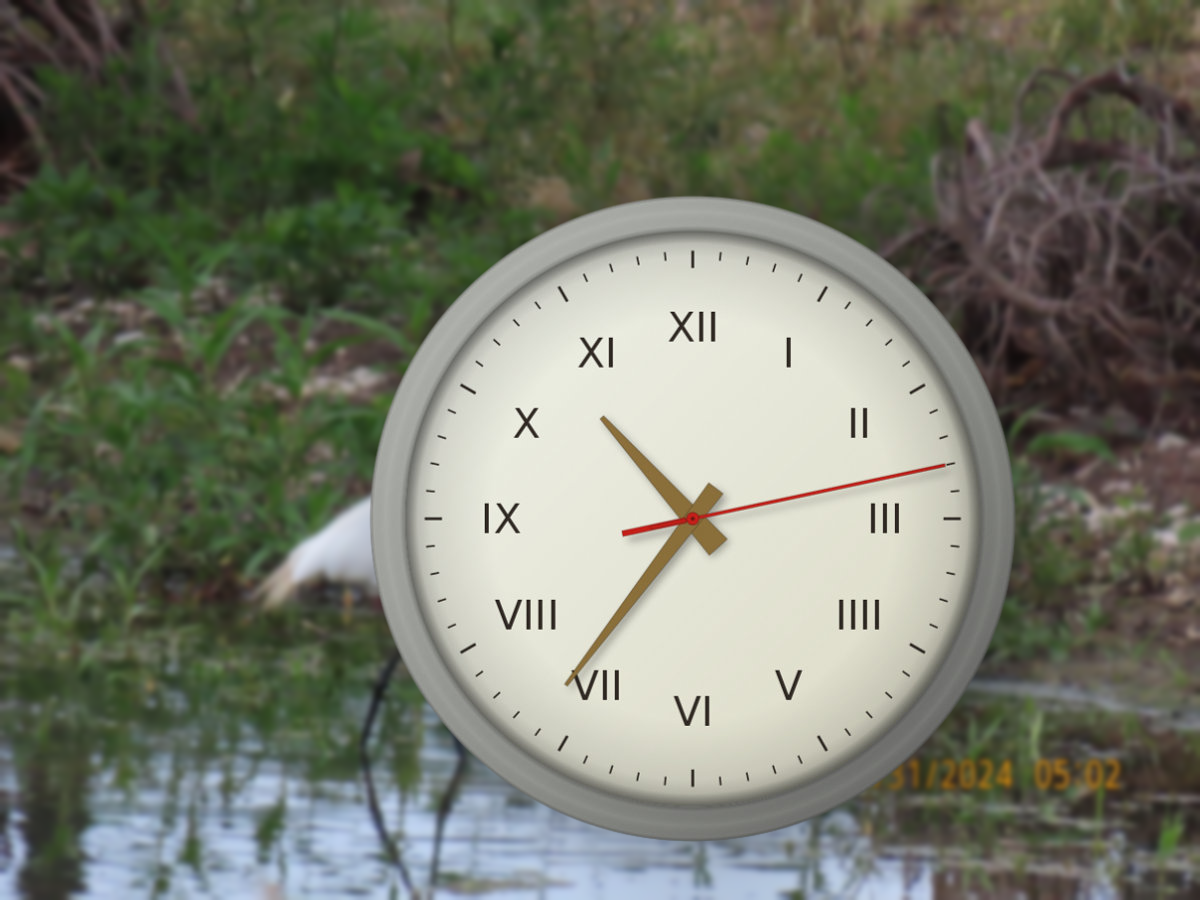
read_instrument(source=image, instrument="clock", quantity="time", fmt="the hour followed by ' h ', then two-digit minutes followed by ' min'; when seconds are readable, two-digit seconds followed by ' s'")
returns 10 h 36 min 13 s
